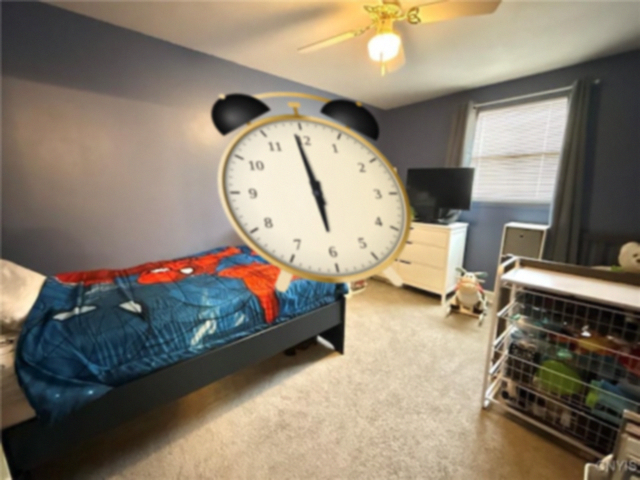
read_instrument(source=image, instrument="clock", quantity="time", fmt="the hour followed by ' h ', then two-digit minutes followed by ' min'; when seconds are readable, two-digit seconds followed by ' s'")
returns 5 h 59 min
